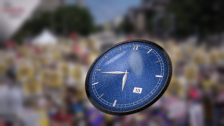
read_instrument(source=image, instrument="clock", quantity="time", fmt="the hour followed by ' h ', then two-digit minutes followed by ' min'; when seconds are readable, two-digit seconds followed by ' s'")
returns 5 h 44 min
